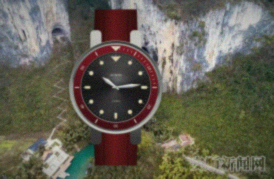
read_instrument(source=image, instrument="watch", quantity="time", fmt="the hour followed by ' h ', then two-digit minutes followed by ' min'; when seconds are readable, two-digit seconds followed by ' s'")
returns 10 h 14 min
